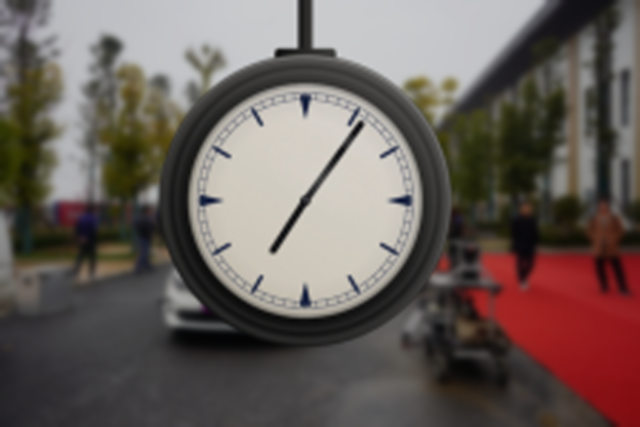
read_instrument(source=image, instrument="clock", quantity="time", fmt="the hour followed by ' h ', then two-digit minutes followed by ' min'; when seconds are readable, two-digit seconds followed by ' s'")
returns 7 h 06 min
